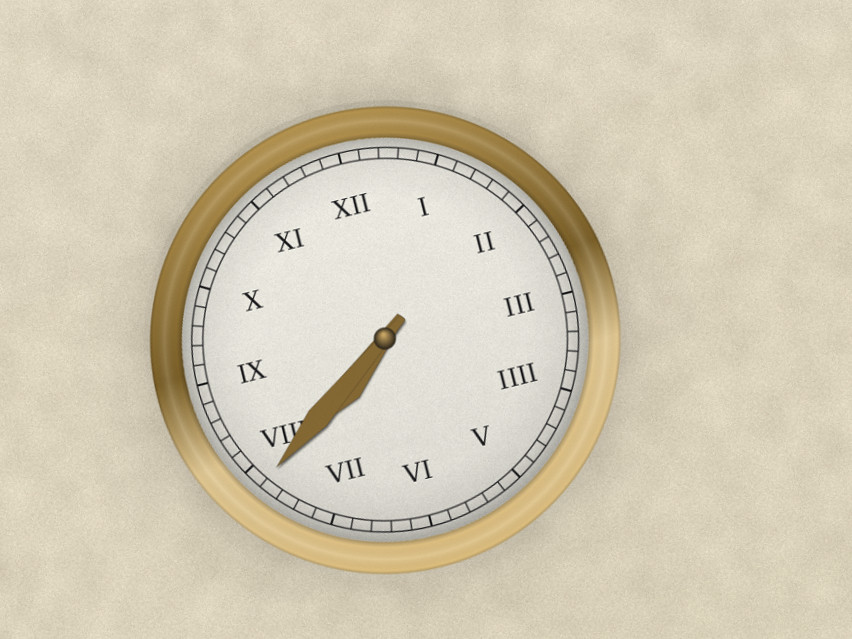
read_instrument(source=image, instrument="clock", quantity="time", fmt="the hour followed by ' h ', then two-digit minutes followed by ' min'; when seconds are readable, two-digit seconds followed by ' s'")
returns 7 h 39 min
